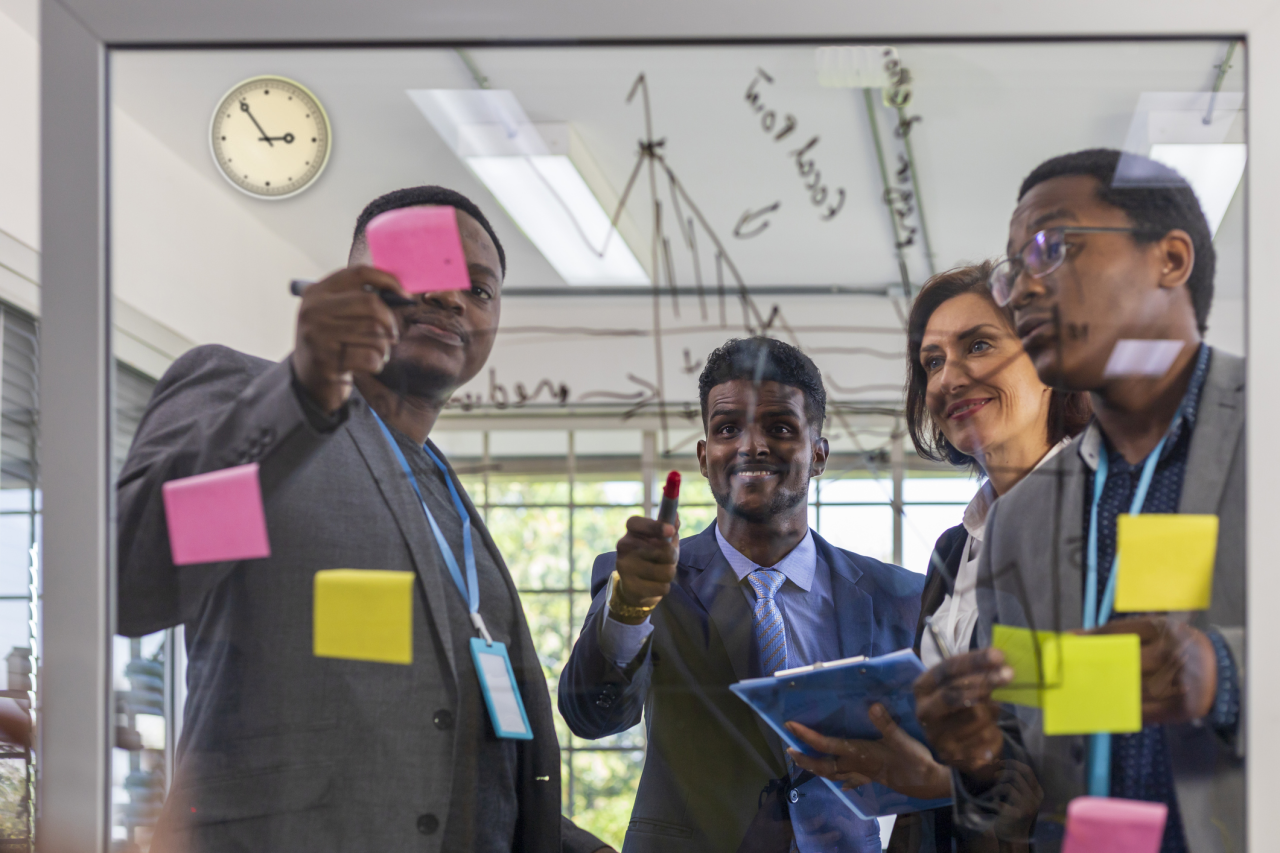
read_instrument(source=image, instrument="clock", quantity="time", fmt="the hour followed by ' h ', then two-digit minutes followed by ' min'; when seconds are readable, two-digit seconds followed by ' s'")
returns 2 h 54 min
